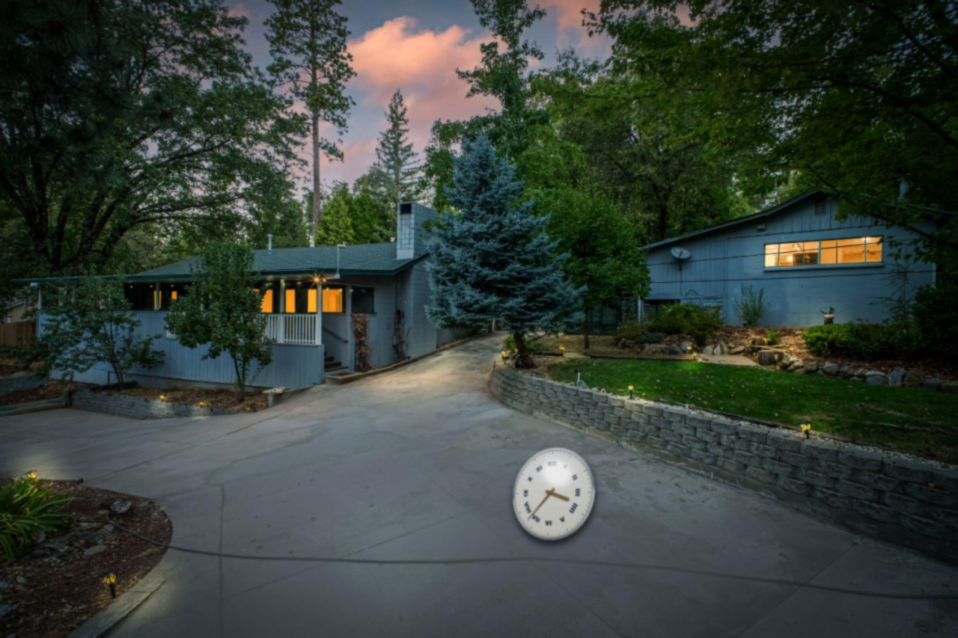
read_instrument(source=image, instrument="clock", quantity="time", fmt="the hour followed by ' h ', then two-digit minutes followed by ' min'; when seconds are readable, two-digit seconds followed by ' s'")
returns 3 h 37 min
